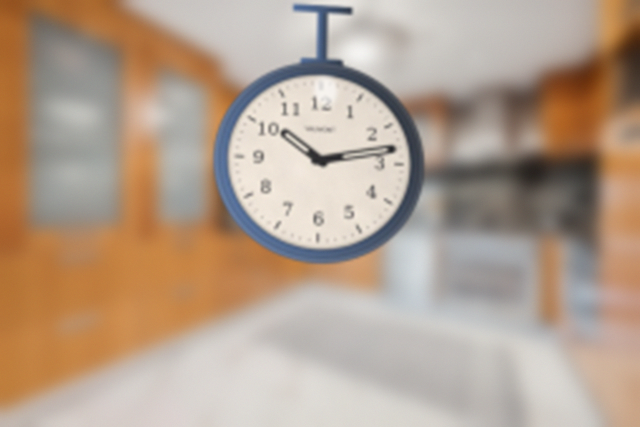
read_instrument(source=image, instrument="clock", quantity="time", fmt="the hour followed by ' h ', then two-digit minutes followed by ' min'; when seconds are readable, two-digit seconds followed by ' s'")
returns 10 h 13 min
